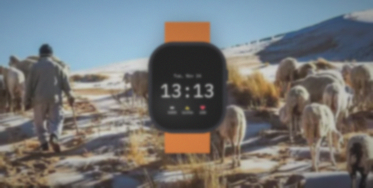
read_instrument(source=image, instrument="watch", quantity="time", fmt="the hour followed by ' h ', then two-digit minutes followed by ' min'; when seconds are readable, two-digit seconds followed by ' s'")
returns 13 h 13 min
